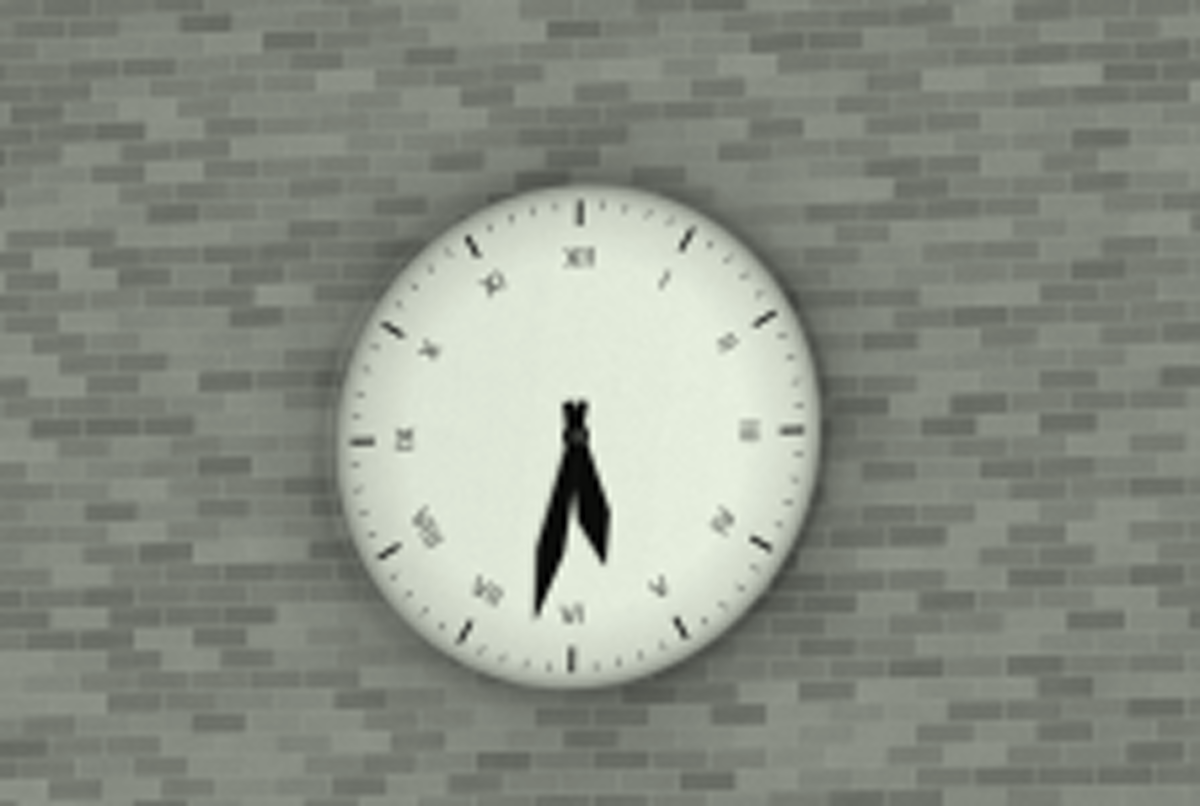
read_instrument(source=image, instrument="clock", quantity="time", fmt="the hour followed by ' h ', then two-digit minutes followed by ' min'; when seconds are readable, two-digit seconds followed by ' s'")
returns 5 h 32 min
